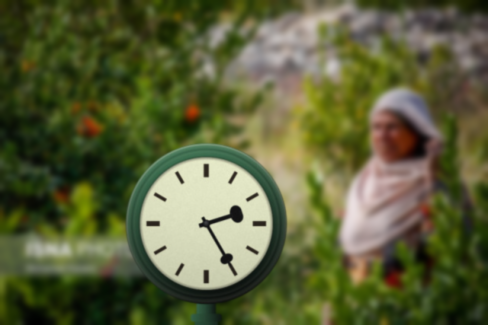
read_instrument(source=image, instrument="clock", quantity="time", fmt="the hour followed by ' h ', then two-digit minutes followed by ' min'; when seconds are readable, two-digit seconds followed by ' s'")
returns 2 h 25 min
